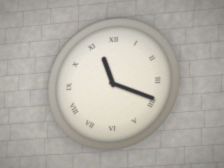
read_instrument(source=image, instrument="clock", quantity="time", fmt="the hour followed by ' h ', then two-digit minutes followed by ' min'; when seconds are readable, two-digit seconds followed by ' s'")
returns 11 h 19 min
